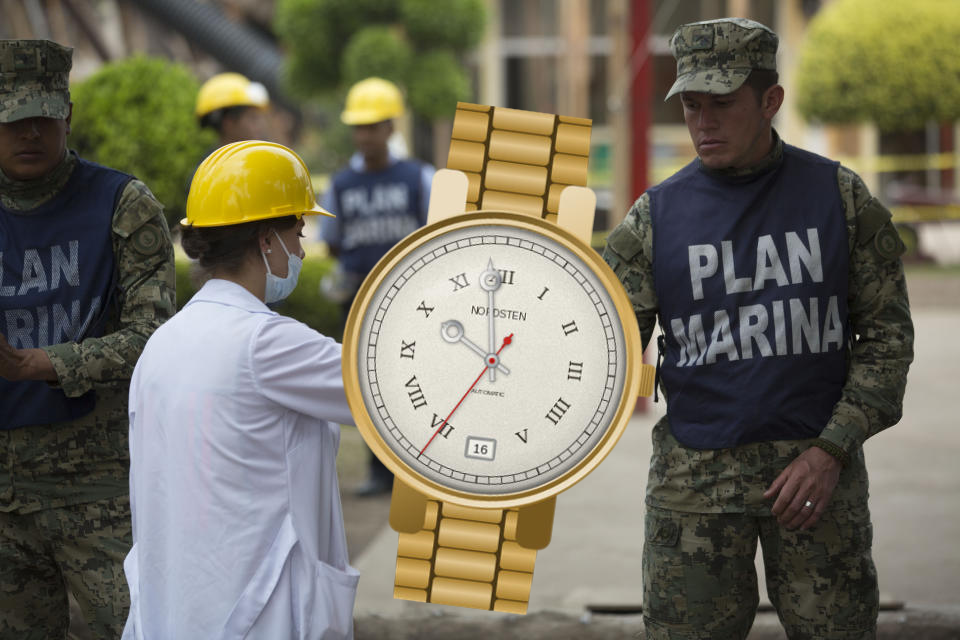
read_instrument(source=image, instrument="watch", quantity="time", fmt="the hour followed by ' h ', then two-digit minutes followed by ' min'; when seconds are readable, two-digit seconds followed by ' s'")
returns 9 h 58 min 35 s
